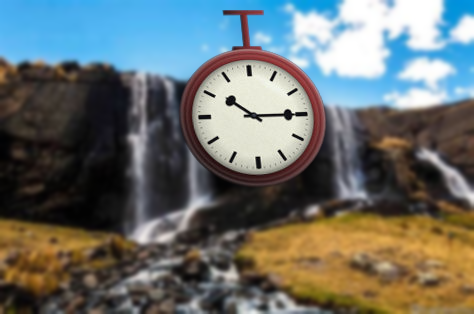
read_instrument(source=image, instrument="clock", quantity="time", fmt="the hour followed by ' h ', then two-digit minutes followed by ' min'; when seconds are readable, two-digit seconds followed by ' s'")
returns 10 h 15 min
